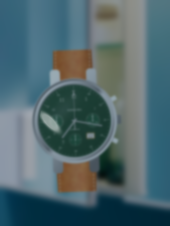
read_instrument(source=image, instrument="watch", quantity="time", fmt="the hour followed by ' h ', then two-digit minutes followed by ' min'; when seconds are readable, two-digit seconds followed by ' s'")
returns 7 h 17 min
